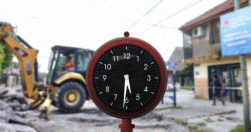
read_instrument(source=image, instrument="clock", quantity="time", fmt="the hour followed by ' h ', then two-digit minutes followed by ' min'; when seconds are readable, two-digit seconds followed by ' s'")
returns 5 h 31 min
